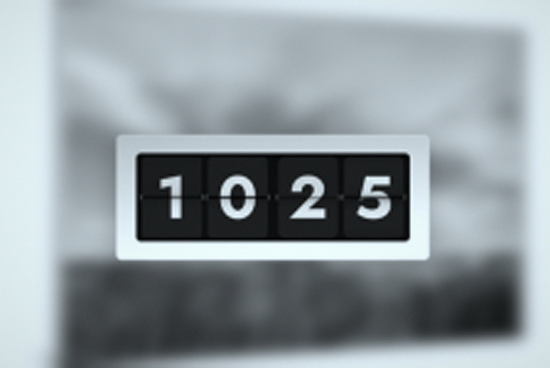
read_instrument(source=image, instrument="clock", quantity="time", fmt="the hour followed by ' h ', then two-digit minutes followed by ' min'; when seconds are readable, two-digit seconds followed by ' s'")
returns 10 h 25 min
